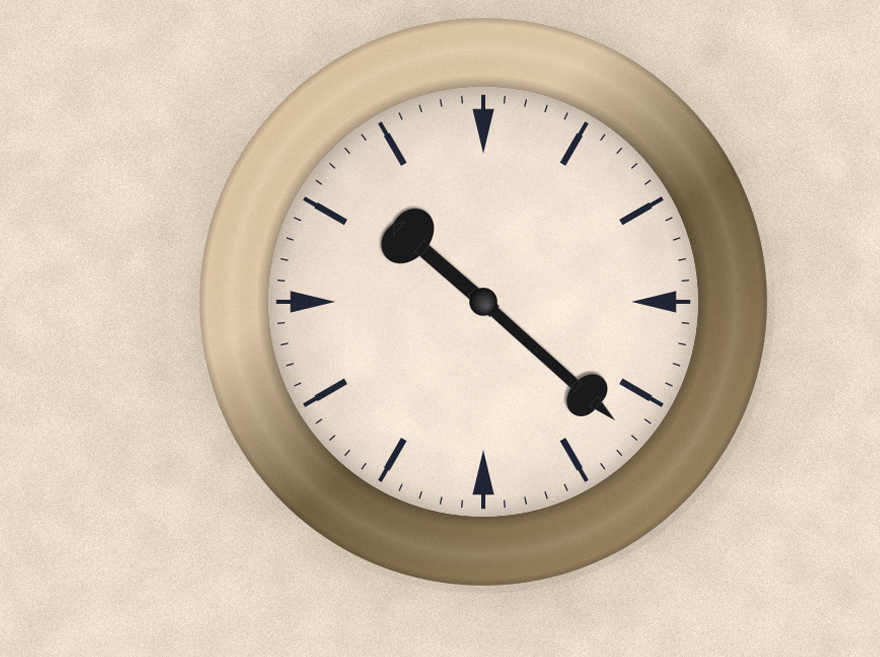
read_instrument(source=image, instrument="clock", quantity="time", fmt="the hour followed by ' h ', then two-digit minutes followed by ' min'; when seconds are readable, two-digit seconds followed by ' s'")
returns 10 h 22 min
